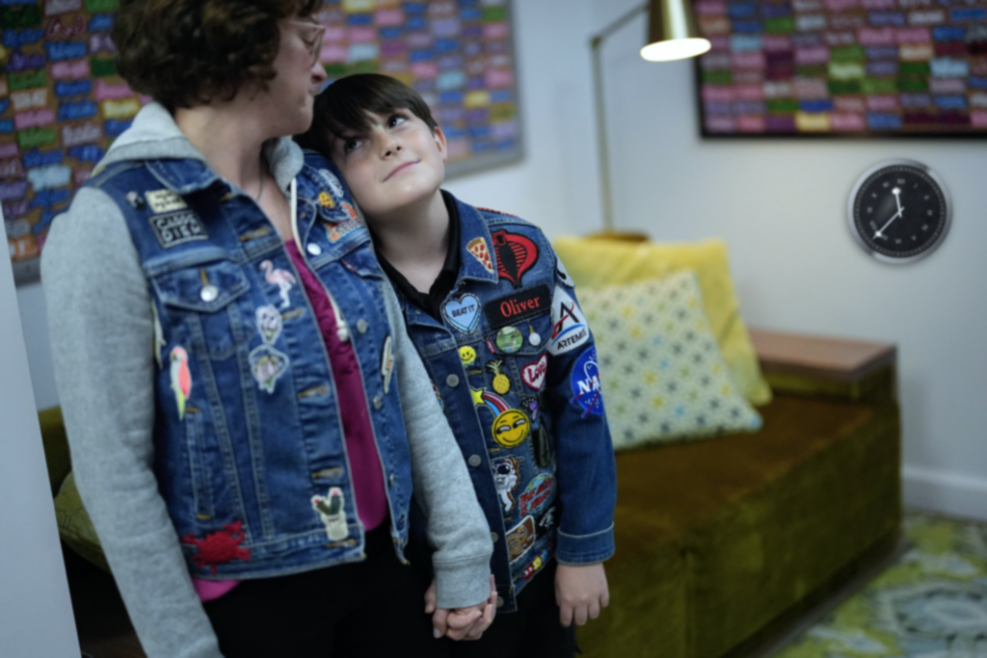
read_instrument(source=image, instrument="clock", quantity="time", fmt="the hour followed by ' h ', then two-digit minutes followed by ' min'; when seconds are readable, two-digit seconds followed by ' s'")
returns 11 h 37 min
